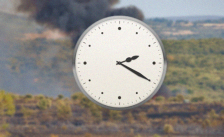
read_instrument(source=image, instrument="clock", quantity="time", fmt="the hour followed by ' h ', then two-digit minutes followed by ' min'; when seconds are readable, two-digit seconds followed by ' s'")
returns 2 h 20 min
